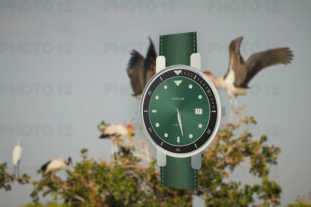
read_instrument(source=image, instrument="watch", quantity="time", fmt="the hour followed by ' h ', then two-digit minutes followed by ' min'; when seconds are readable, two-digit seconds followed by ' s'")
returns 5 h 28 min
